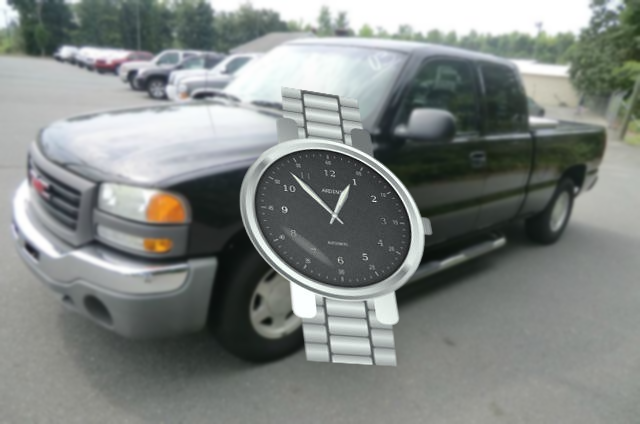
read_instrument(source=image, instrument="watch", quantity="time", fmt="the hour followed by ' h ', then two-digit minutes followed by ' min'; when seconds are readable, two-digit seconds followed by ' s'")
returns 12 h 53 min
